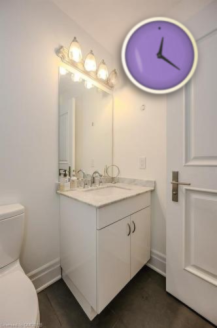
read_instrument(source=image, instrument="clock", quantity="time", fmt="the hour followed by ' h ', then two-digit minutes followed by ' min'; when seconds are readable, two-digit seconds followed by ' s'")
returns 12 h 21 min
